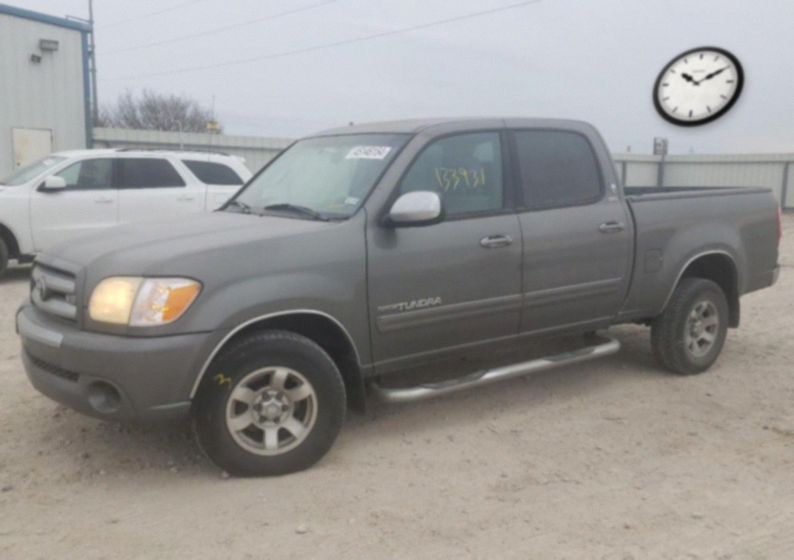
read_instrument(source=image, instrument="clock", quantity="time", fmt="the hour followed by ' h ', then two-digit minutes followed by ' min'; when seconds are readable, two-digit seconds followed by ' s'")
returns 10 h 10 min
